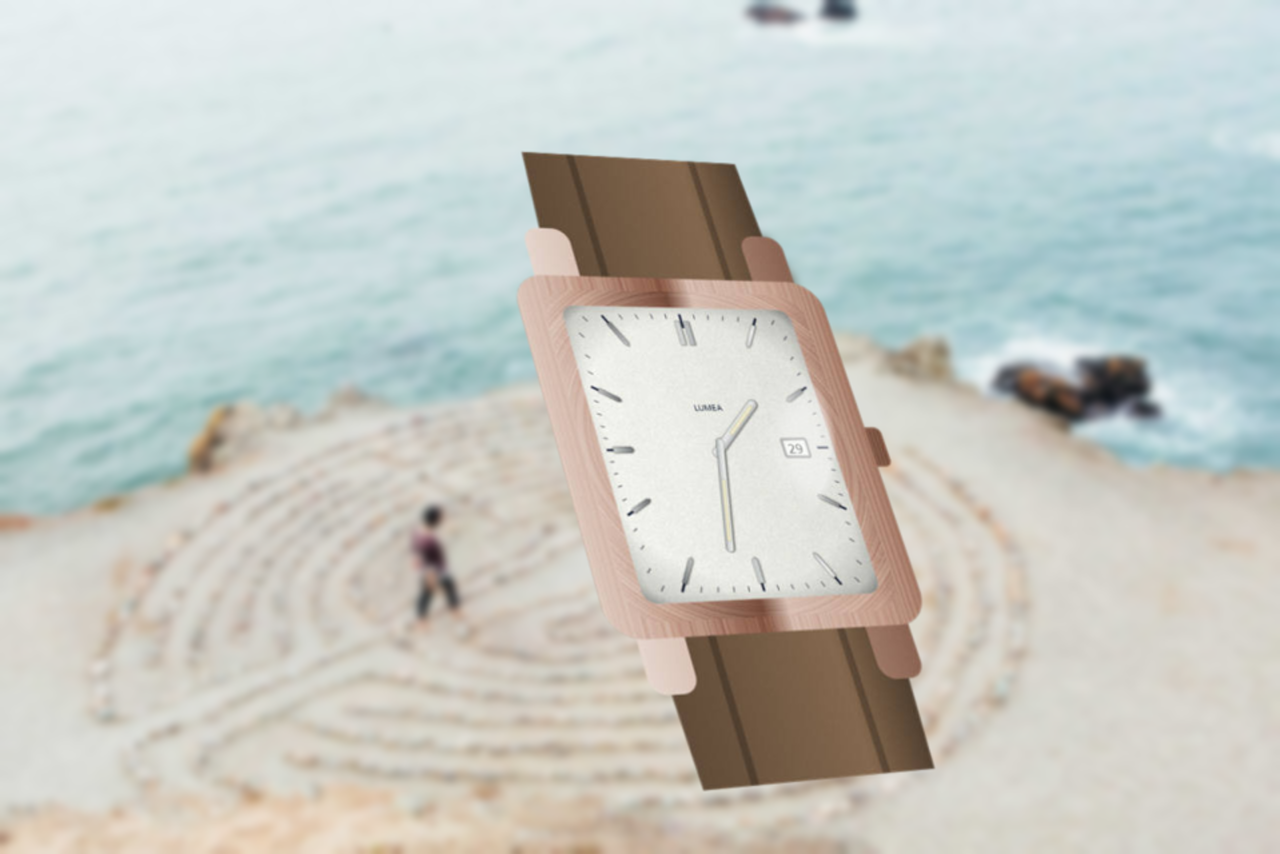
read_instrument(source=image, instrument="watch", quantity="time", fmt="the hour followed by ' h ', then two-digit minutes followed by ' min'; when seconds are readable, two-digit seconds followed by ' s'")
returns 1 h 32 min
